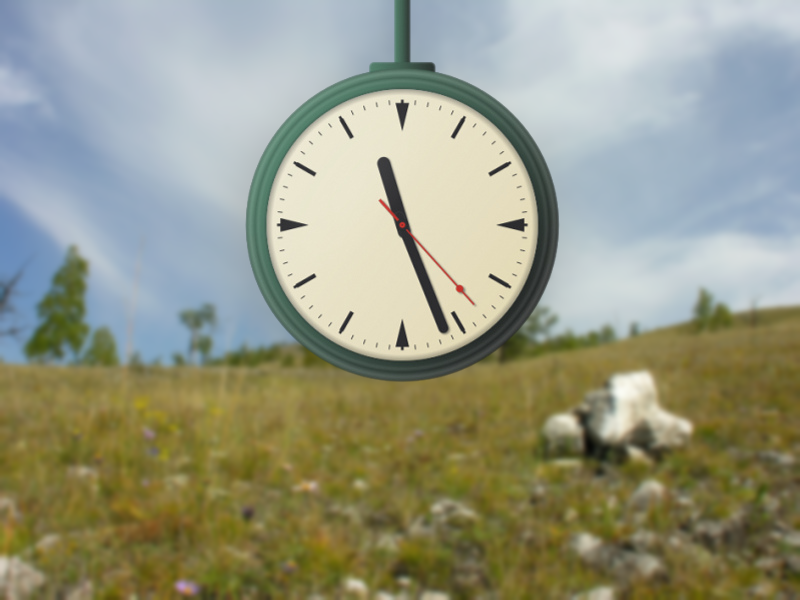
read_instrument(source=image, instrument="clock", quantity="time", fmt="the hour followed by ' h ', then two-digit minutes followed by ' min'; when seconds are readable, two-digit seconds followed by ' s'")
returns 11 h 26 min 23 s
